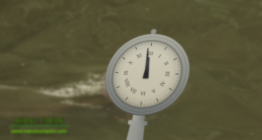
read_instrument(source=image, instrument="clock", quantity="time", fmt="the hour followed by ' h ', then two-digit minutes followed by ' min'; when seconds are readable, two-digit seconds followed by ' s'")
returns 11 h 59 min
